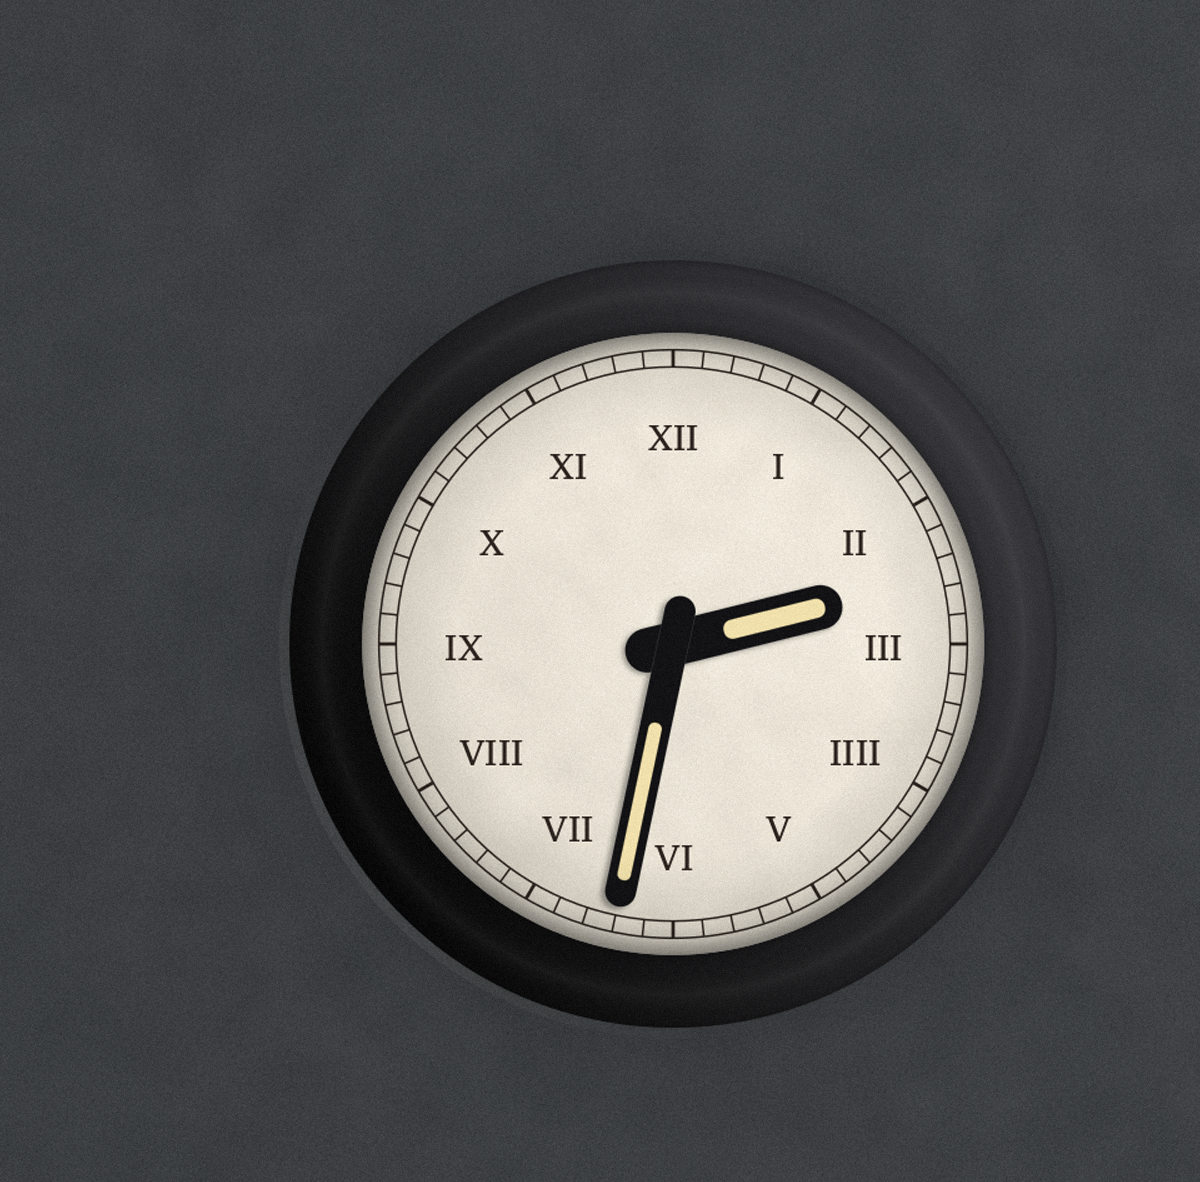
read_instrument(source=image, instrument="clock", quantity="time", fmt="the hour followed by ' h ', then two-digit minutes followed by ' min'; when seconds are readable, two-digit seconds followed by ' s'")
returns 2 h 32 min
